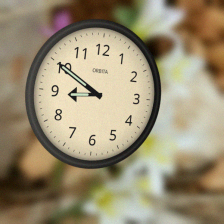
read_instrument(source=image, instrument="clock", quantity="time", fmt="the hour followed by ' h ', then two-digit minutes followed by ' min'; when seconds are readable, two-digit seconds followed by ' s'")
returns 8 h 50 min
